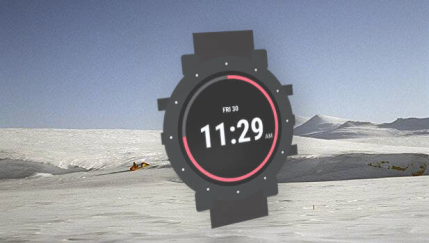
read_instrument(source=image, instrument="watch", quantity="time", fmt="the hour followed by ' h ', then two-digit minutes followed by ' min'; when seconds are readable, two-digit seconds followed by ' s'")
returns 11 h 29 min
